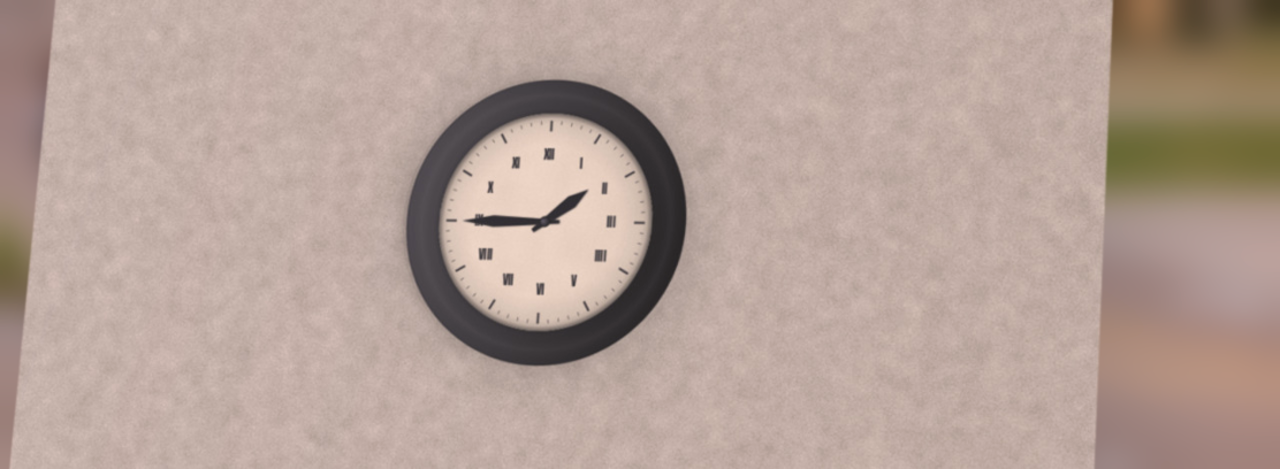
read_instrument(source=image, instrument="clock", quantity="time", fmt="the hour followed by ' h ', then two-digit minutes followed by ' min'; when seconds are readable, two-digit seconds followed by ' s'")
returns 1 h 45 min
